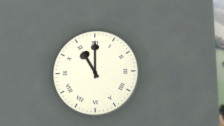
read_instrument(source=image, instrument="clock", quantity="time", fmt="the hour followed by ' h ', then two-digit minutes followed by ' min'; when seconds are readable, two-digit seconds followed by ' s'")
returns 11 h 00 min
